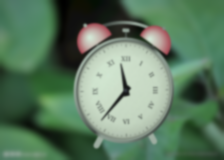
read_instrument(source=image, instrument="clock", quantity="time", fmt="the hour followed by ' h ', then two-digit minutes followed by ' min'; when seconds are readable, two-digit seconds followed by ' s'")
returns 11 h 37 min
